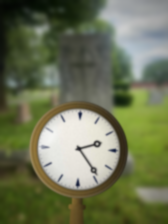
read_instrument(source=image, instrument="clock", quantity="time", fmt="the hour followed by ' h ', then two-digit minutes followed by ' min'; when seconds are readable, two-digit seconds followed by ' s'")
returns 2 h 24 min
